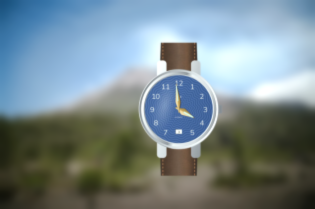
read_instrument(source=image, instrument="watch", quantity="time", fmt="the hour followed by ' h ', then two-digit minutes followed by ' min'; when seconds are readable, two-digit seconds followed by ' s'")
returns 3 h 59 min
